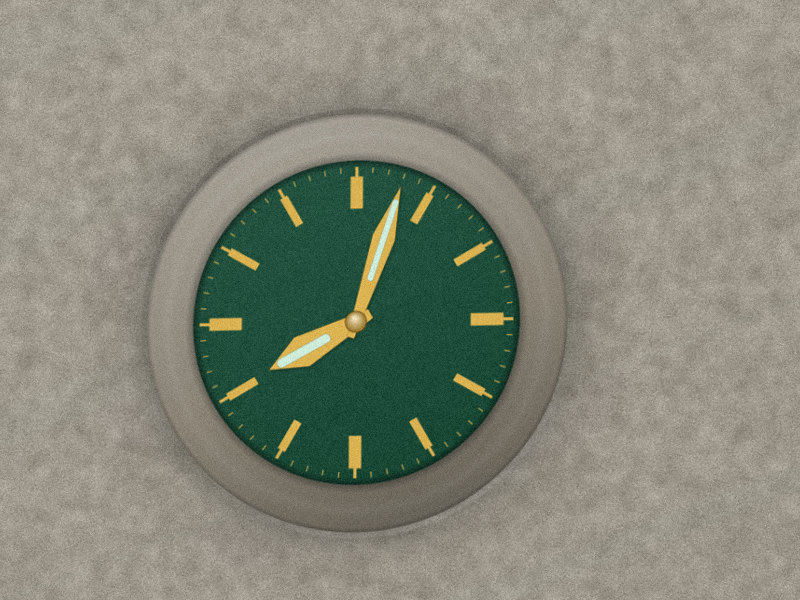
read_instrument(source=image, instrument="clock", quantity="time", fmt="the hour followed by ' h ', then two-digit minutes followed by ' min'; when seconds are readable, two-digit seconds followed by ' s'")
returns 8 h 03 min
